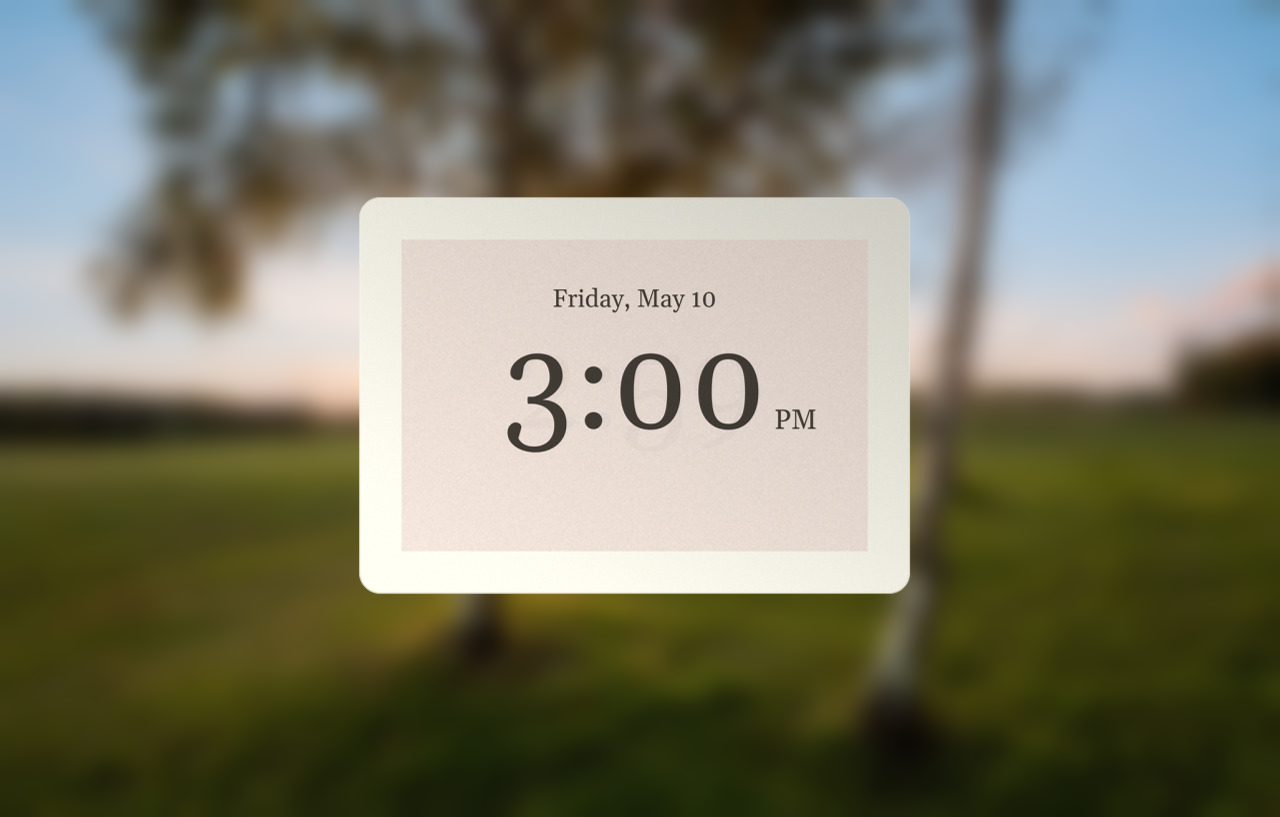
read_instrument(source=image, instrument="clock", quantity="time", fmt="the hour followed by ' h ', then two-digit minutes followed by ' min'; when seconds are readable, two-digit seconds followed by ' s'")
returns 3 h 00 min
